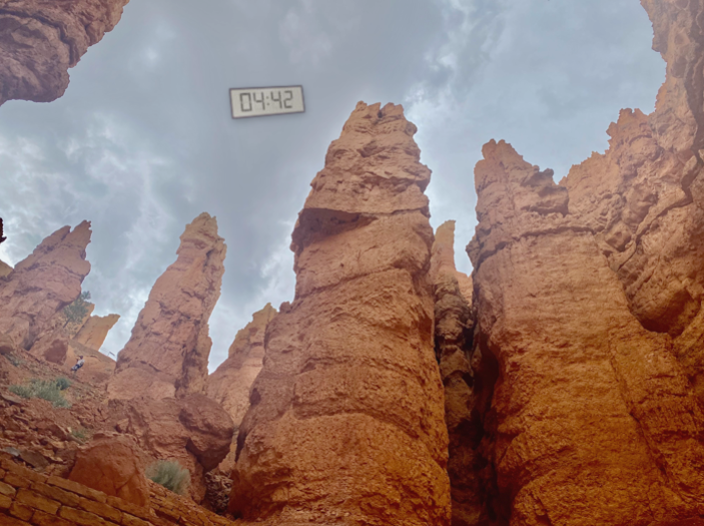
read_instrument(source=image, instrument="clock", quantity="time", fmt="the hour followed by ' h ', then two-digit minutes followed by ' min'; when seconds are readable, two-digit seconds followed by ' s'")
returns 4 h 42 min
